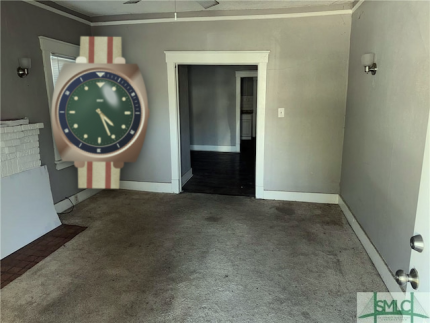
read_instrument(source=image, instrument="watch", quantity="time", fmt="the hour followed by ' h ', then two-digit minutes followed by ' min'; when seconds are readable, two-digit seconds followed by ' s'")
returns 4 h 26 min
